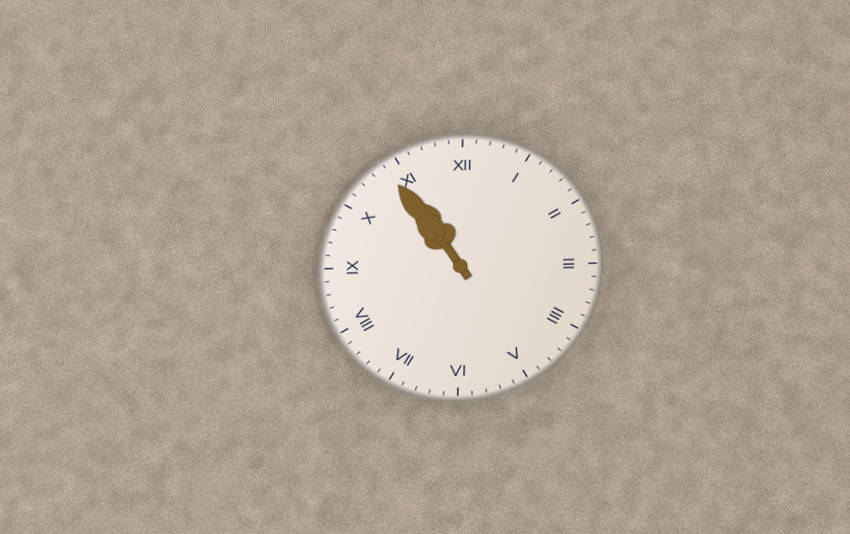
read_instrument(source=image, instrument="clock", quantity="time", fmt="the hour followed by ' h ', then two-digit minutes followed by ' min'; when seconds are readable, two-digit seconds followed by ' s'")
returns 10 h 54 min
